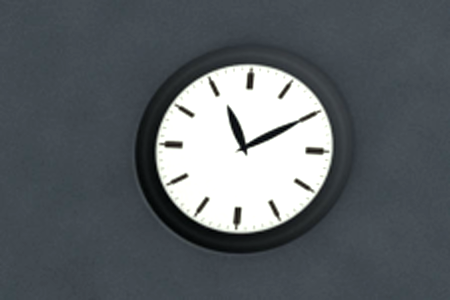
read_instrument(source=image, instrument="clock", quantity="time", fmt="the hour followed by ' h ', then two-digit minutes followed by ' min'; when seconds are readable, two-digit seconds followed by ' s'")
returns 11 h 10 min
